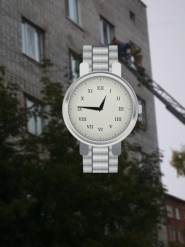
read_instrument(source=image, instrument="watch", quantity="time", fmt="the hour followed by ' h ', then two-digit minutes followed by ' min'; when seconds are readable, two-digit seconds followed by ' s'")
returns 12 h 46 min
